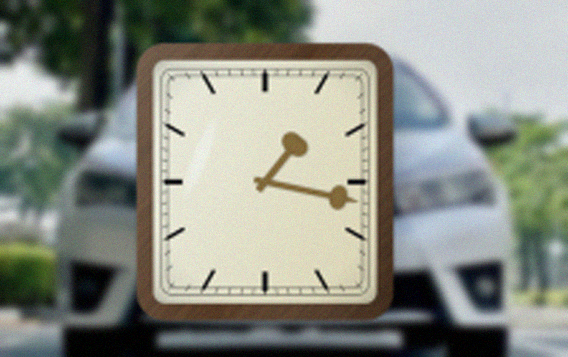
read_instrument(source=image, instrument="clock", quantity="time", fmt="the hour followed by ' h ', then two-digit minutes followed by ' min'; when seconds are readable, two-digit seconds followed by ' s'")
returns 1 h 17 min
